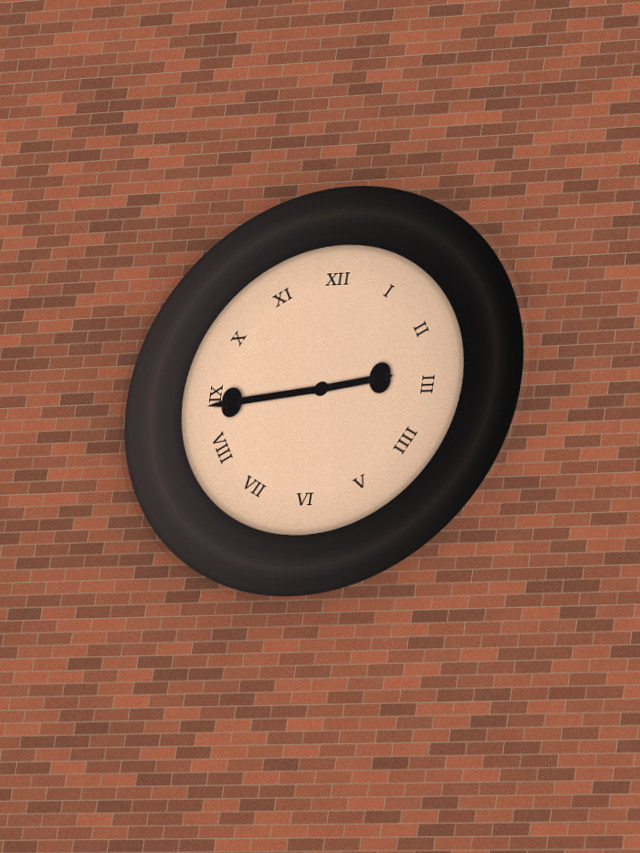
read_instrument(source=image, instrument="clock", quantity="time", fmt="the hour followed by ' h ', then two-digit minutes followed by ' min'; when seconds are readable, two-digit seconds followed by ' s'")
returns 2 h 44 min
